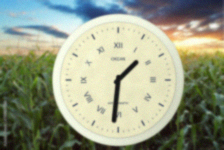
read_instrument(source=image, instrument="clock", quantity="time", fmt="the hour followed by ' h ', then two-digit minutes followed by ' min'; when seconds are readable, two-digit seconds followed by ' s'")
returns 1 h 31 min
